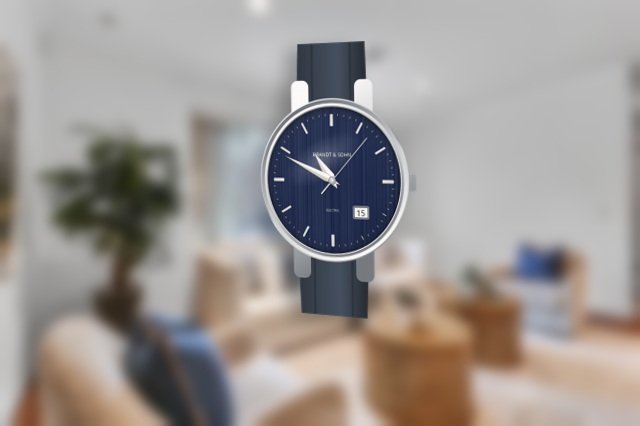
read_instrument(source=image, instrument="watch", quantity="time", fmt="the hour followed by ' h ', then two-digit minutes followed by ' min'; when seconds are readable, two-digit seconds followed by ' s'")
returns 10 h 49 min 07 s
